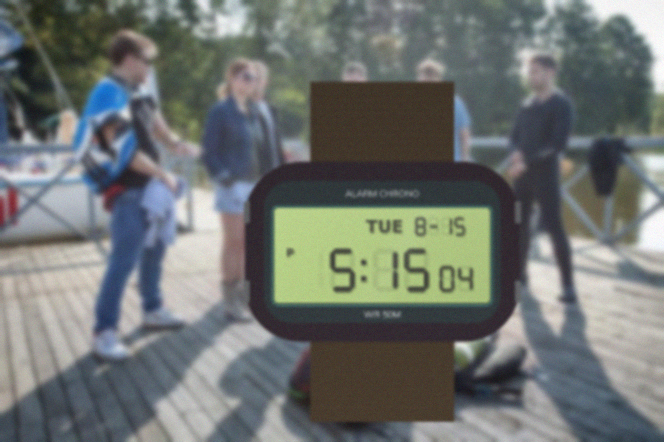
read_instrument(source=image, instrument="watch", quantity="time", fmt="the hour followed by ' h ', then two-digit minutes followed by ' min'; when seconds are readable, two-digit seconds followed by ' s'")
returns 5 h 15 min 04 s
